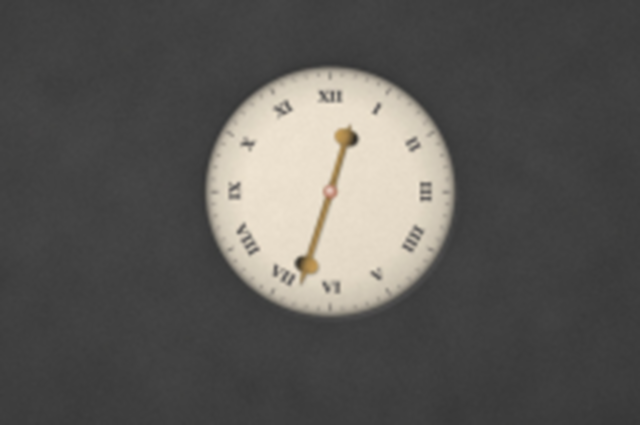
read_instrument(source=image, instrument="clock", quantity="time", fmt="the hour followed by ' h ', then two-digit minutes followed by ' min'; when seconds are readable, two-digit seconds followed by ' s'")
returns 12 h 33 min
